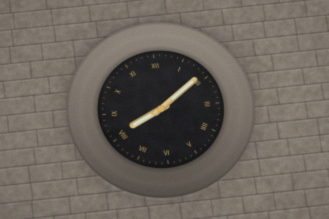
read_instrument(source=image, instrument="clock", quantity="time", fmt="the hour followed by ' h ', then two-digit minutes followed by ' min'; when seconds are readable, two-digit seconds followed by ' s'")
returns 8 h 09 min
